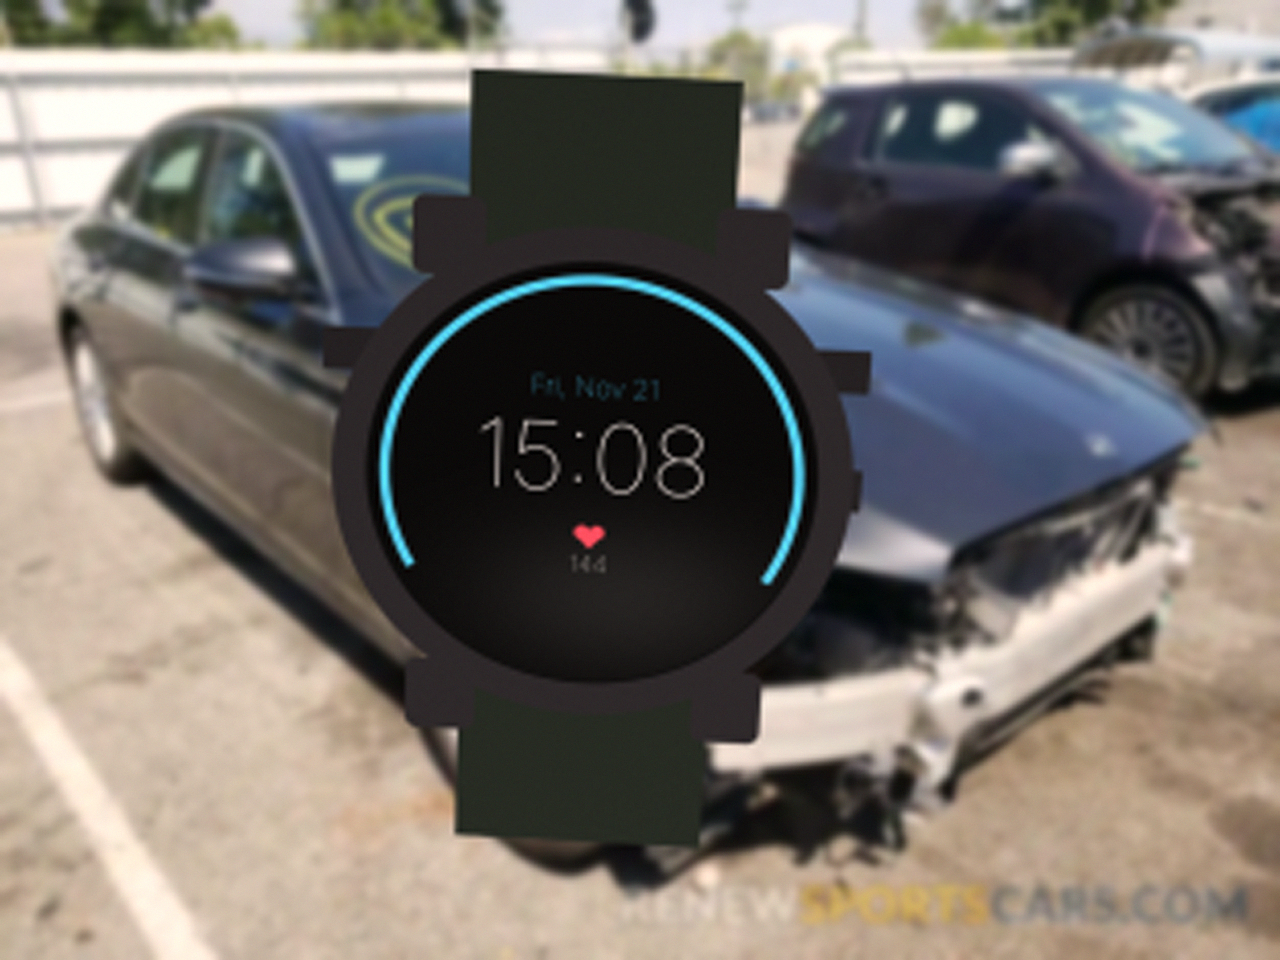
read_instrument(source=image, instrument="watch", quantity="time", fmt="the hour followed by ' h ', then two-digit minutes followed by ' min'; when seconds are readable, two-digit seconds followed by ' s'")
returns 15 h 08 min
